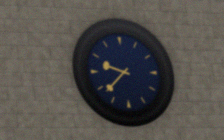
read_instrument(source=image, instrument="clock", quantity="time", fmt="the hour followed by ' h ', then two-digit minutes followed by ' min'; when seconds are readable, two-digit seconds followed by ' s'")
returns 9 h 38 min
